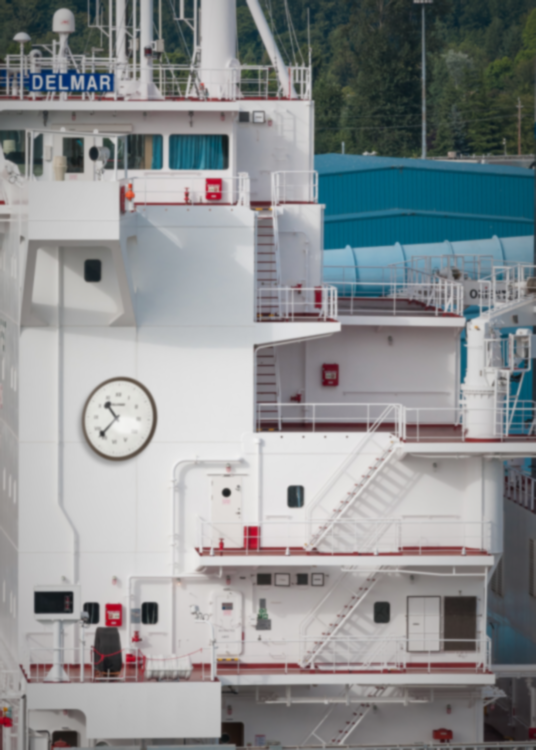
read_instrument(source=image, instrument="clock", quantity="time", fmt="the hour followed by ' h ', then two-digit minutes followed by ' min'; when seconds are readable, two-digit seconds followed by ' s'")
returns 10 h 37 min
